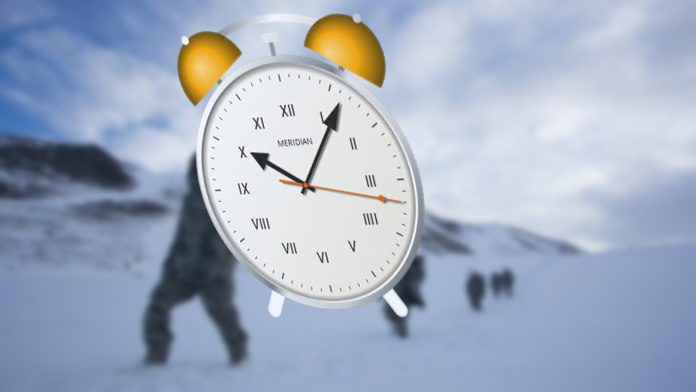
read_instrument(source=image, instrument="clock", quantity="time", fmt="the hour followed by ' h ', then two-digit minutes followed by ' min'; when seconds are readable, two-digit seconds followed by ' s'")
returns 10 h 06 min 17 s
